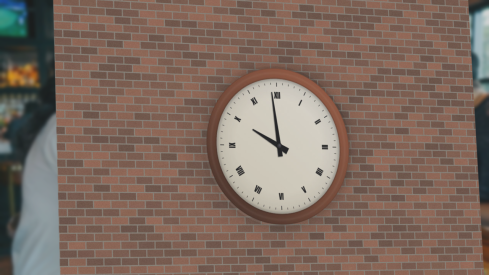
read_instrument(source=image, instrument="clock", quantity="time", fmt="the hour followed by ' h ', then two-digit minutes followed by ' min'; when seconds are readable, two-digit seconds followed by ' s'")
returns 9 h 59 min
